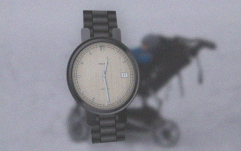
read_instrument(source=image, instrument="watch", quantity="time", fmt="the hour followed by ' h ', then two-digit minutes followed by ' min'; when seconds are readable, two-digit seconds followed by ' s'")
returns 12 h 29 min
